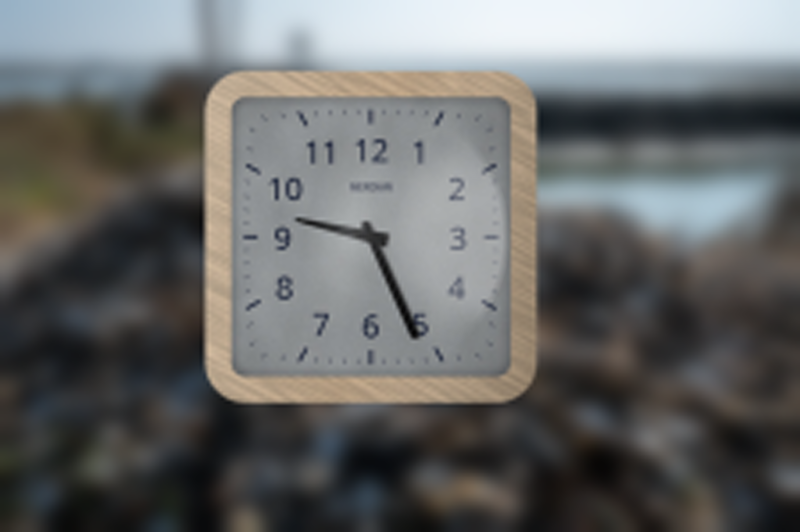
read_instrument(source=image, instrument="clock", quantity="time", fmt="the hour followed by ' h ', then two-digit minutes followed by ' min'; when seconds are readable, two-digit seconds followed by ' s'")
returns 9 h 26 min
